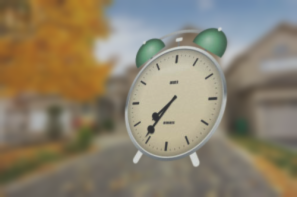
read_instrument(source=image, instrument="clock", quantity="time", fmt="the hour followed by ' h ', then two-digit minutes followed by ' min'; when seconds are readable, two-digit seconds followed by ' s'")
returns 7 h 36 min
